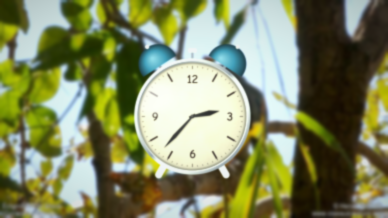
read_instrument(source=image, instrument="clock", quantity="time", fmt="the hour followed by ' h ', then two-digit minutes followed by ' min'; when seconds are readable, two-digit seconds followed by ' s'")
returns 2 h 37 min
